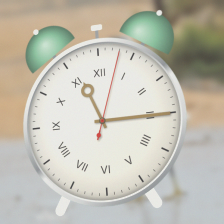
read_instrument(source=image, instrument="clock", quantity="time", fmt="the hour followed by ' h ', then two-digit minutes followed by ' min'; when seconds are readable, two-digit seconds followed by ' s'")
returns 11 h 15 min 03 s
